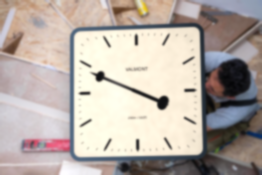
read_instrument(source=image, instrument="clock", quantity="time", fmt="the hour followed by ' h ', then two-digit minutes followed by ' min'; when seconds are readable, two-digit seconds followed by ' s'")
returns 3 h 49 min
